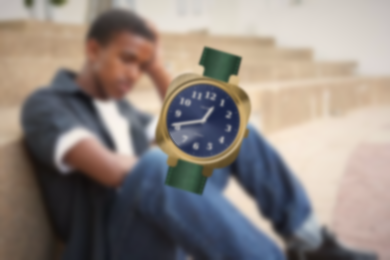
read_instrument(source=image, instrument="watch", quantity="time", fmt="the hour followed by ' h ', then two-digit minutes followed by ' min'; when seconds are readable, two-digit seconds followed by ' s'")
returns 12 h 41 min
